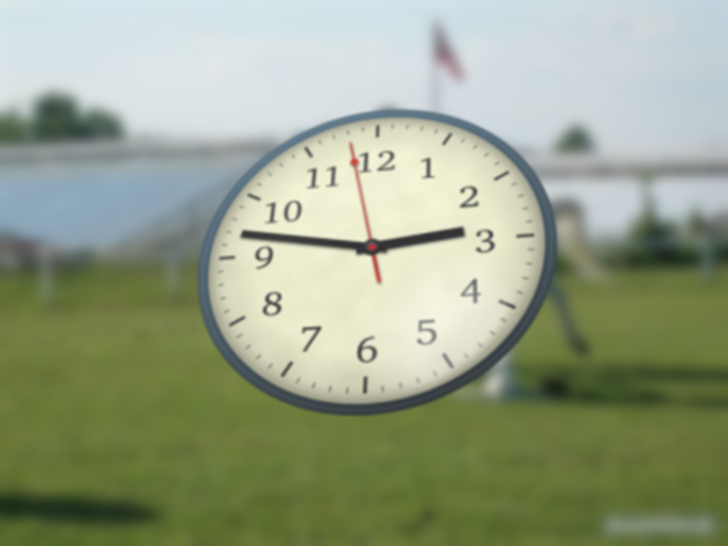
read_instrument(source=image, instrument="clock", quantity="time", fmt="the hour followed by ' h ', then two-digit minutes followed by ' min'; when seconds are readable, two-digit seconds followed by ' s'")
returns 2 h 46 min 58 s
